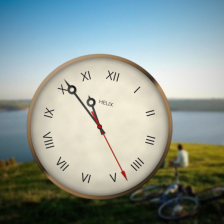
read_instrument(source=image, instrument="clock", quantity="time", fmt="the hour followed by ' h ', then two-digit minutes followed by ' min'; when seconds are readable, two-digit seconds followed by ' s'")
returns 10 h 51 min 23 s
